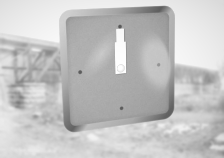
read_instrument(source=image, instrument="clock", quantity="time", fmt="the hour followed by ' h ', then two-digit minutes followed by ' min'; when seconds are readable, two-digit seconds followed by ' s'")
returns 12 h 00 min
